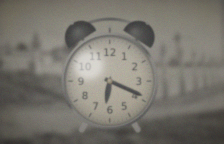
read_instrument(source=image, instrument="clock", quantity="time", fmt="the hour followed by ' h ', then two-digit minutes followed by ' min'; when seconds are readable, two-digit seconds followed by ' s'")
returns 6 h 19 min
